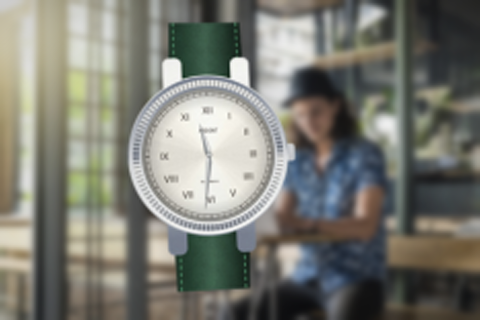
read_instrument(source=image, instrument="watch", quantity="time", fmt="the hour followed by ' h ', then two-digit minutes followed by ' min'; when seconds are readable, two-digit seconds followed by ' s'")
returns 11 h 31 min
